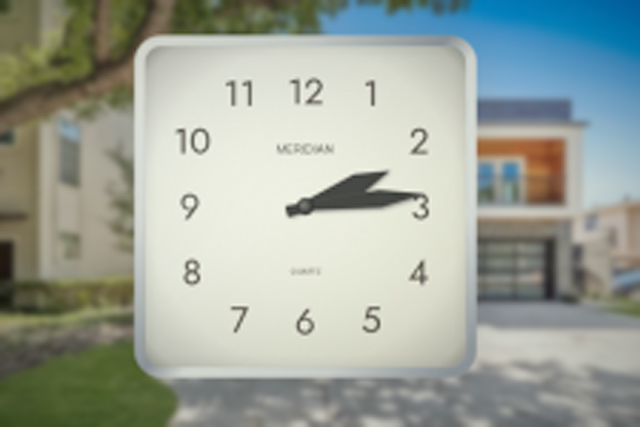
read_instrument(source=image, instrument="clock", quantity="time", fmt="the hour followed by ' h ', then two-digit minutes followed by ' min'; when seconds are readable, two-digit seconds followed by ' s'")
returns 2 h 14 min
